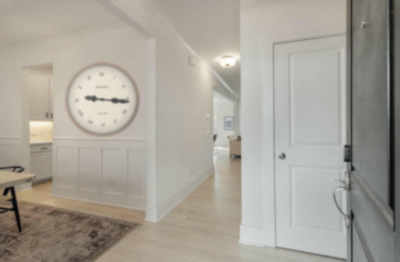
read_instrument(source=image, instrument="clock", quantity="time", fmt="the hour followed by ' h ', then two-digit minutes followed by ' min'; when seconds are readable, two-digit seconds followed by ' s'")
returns 9 h 16 min
